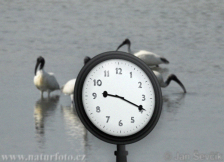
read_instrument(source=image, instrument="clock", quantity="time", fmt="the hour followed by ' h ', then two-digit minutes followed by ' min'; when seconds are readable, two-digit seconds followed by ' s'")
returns 9 h 19 min
